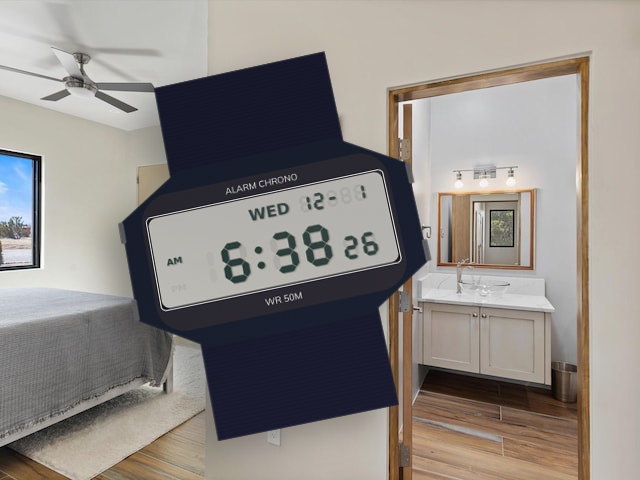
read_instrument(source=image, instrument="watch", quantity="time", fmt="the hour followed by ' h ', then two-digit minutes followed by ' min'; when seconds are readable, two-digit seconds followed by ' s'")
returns 6 h 38 min 26 s
